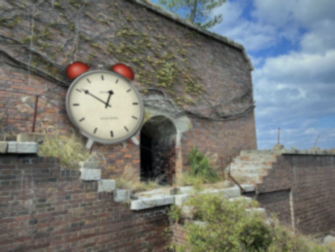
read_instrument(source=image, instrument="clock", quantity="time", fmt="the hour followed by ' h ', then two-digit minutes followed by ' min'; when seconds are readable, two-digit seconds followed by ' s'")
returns 12 h 51 min
